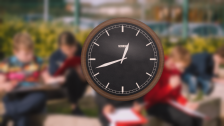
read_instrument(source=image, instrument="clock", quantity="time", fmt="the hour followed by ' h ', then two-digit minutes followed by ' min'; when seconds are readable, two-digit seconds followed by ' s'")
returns 12 h 42 min
